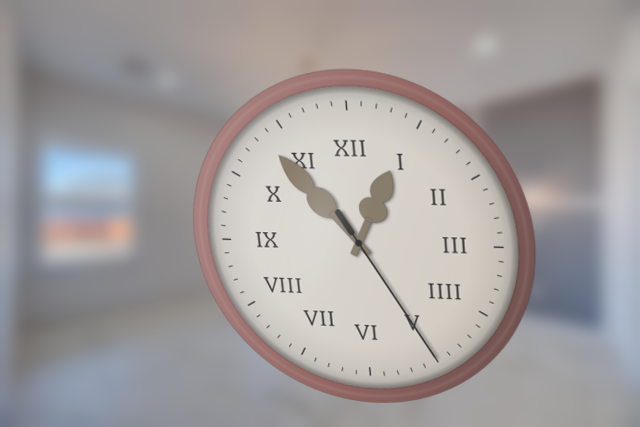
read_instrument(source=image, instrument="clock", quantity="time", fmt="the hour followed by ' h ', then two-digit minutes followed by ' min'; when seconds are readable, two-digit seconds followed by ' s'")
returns 12 h 53 min 25 s
